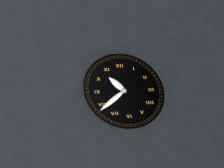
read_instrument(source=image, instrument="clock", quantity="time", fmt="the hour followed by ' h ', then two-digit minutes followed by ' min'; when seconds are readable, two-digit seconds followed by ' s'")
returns 10 h 39 min
